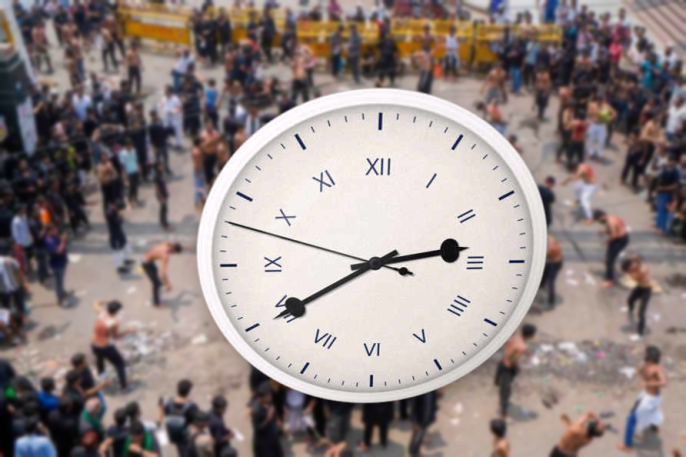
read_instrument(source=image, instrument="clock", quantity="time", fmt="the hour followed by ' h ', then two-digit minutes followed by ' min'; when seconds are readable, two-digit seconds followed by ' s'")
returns 2 h 39 min 48 s
